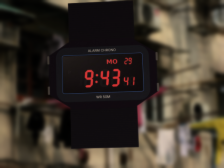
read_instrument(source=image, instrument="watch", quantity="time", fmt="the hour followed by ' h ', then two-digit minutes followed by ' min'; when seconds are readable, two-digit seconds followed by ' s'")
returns 9 h 43 min 41 s
